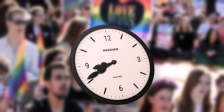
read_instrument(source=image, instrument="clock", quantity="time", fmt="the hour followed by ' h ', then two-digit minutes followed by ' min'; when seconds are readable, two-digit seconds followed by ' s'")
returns 8 h 41 min
